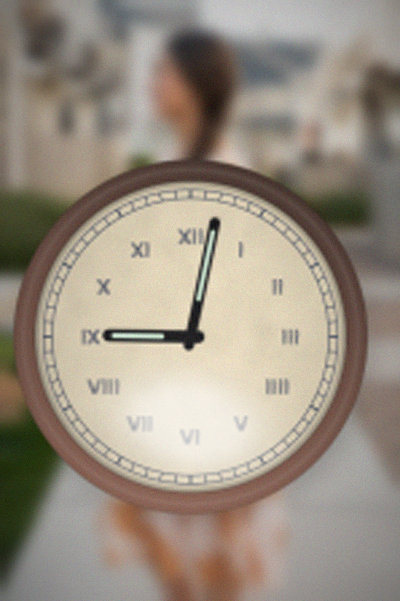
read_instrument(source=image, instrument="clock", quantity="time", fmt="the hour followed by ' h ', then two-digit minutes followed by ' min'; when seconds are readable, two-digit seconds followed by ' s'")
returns 9 h 02 min
